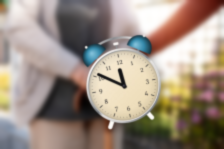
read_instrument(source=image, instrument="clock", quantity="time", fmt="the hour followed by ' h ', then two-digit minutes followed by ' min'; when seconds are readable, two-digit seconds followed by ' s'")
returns 11 h 51 min
